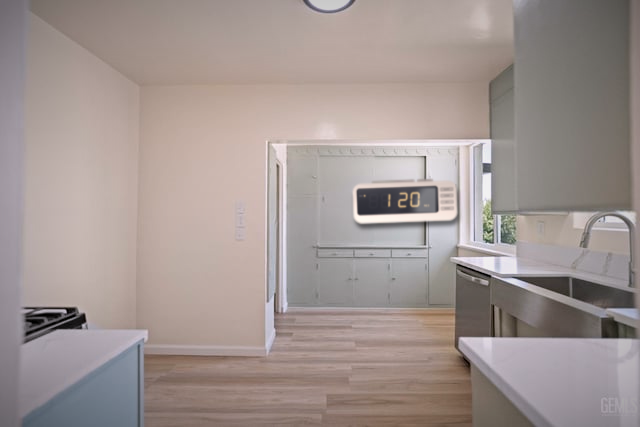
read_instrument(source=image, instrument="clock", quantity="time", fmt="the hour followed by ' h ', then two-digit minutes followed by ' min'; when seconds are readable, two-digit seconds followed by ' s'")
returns 1 h 20 min
